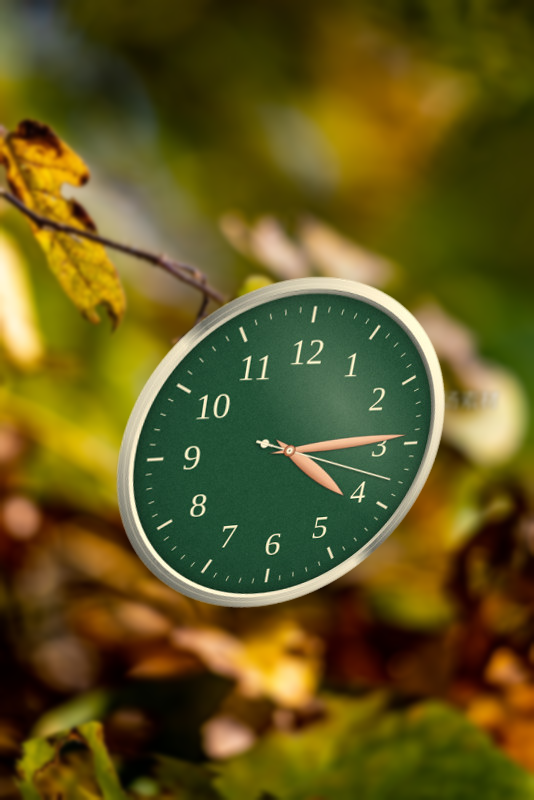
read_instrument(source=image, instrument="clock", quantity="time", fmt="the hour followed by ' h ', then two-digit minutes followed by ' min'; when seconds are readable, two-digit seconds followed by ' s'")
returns 4 h 14 min 18 s
